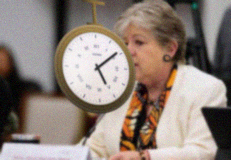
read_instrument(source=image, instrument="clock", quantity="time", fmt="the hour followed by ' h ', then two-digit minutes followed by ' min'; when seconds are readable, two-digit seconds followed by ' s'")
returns 5 h 09 min
